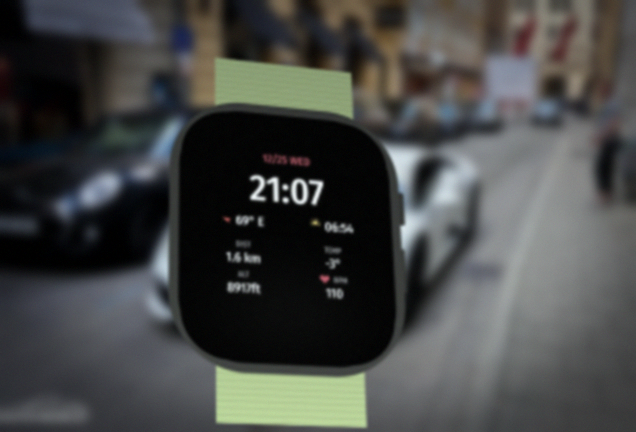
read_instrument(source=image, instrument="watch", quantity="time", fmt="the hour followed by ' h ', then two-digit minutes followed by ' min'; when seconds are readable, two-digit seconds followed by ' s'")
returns 21 h 07 min
